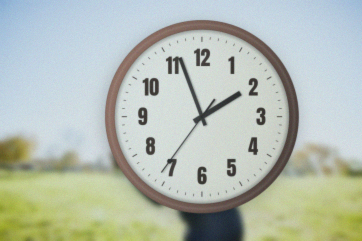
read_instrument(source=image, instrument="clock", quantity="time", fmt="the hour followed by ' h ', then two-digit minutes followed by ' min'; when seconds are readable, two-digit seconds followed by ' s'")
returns 1 h 56 min 36 s
